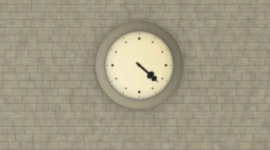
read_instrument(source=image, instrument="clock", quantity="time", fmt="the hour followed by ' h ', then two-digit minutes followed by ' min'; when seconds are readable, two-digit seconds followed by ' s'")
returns 4 h 22 min
